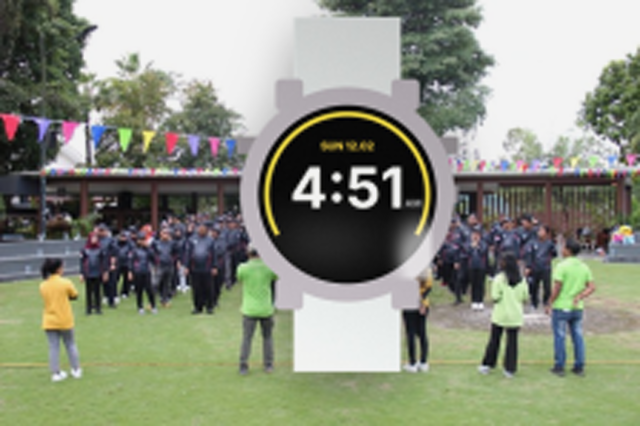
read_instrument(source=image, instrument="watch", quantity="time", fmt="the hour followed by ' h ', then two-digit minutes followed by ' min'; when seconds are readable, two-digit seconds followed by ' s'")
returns 4 h 51 min
